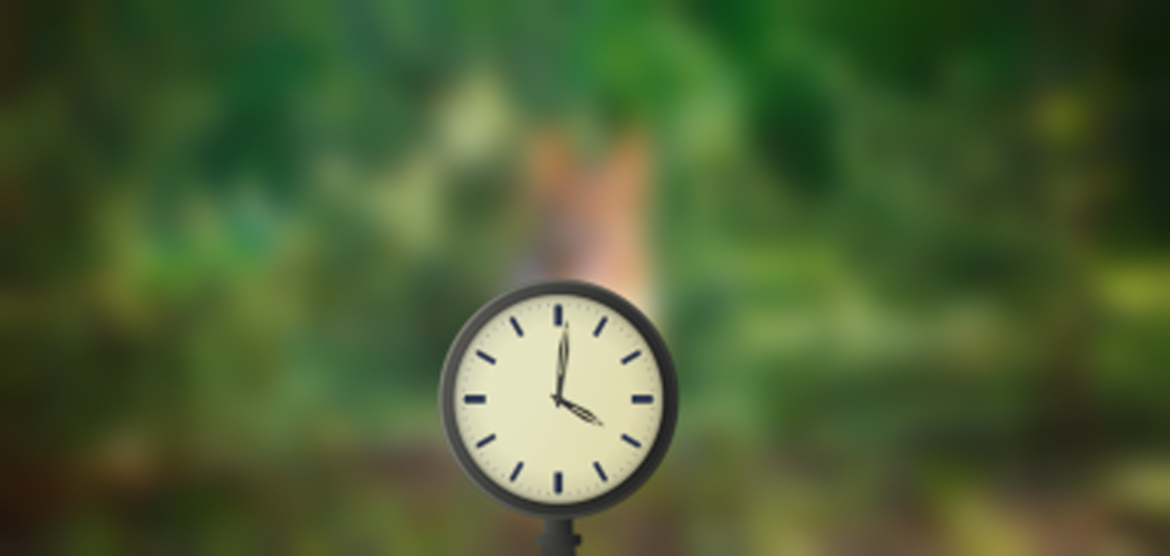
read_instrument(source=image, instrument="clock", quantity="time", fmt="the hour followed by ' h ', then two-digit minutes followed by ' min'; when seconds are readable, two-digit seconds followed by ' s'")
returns 4 h 01 min
